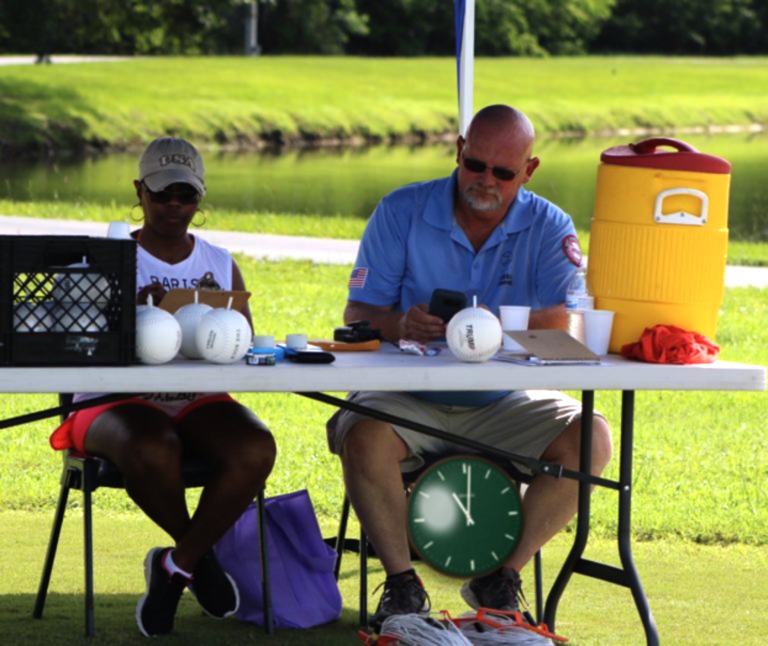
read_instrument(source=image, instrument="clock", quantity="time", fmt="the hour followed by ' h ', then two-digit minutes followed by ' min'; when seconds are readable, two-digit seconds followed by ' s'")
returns 11 h 01 min
